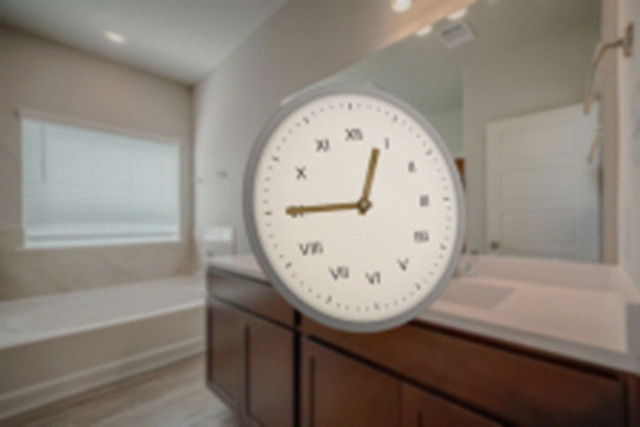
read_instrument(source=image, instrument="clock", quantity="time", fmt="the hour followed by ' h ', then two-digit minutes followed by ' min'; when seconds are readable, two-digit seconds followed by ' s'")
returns 12 h 45 min
